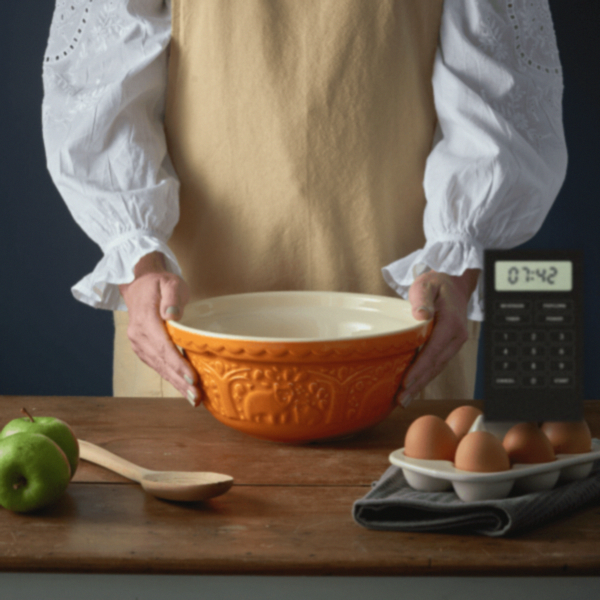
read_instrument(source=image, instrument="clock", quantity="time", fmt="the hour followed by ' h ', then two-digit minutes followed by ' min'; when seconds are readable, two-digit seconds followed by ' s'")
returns 7 h 42 min
